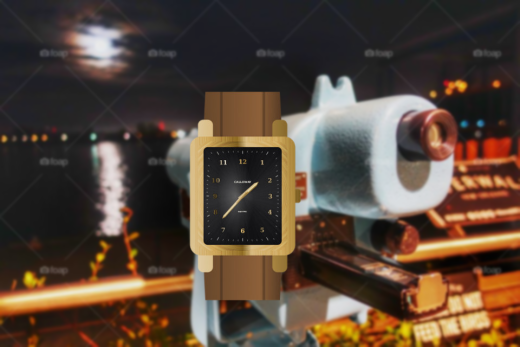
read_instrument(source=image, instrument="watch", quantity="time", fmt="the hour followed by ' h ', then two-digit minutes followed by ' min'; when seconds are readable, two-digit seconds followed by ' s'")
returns 1 h 37 min
